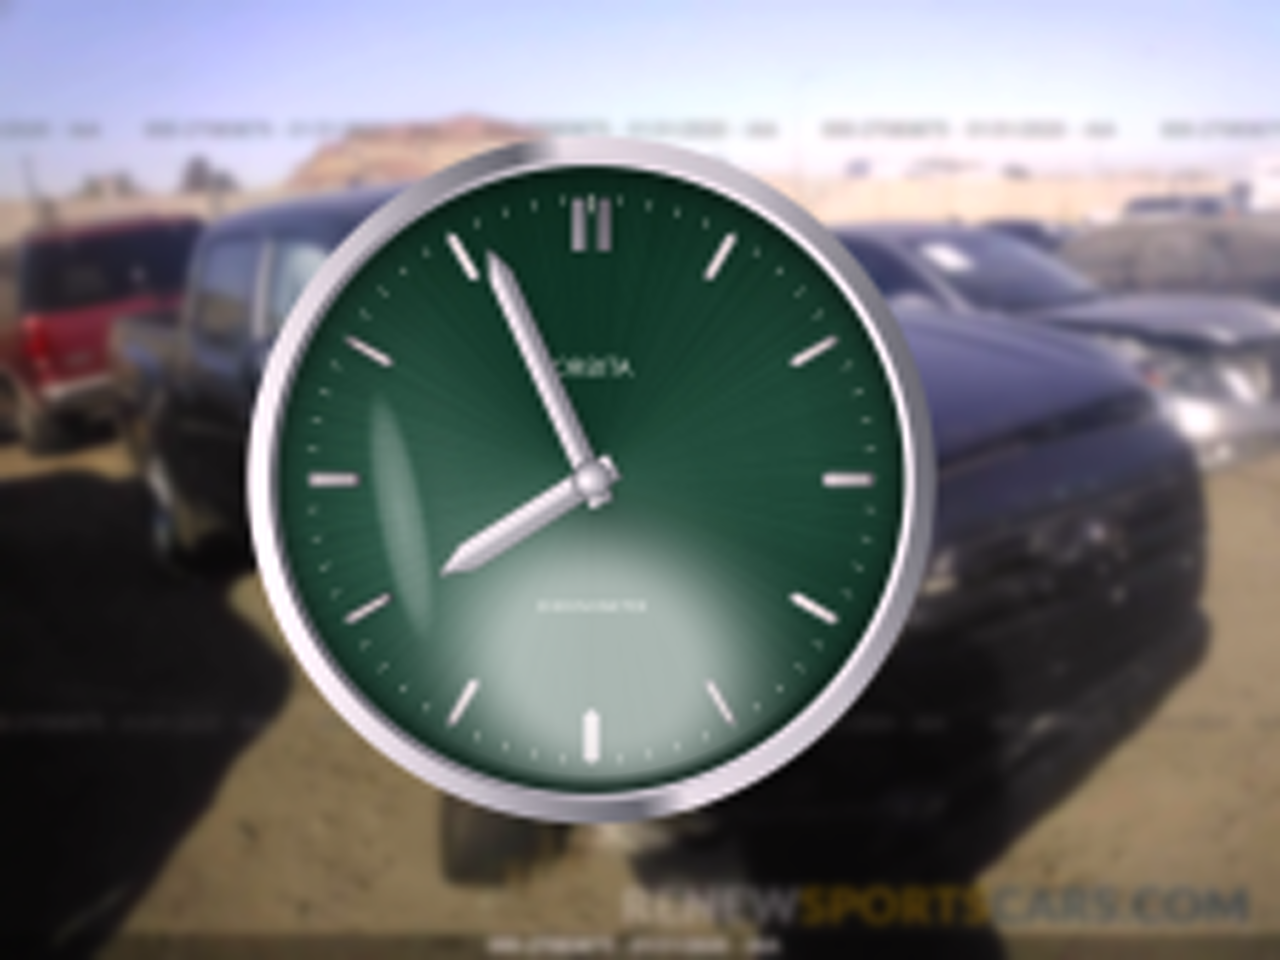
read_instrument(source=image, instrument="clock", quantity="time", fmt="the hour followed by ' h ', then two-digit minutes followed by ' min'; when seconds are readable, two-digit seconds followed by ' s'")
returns 7 h 56 min
